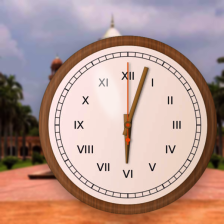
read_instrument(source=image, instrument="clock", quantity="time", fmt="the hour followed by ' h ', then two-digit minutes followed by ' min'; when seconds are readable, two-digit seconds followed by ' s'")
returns 6 h 03 min 00 s
